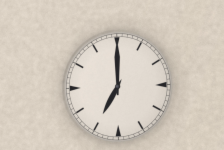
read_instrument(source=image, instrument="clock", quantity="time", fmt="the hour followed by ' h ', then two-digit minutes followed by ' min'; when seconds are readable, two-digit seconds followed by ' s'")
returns 7 h 00 min
